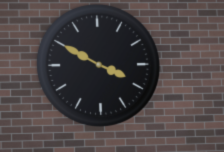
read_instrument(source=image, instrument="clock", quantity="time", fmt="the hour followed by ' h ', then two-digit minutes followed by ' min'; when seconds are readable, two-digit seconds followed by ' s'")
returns 3 h 50 min
